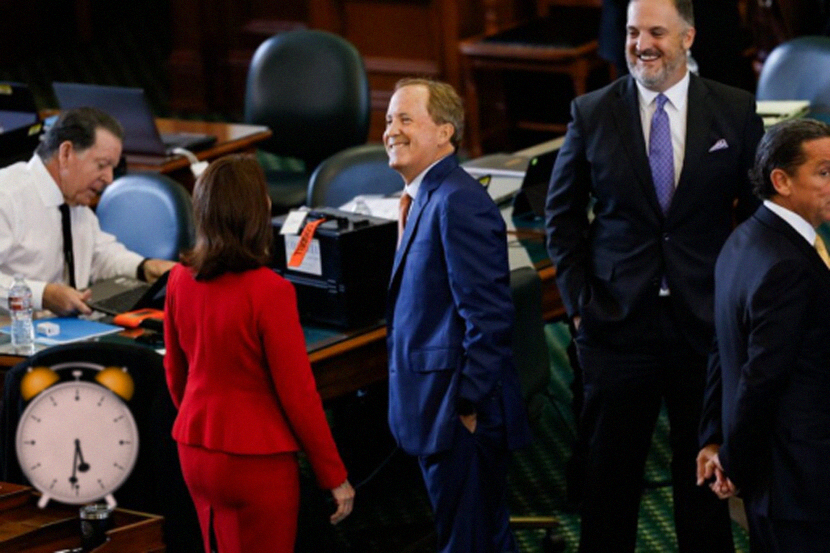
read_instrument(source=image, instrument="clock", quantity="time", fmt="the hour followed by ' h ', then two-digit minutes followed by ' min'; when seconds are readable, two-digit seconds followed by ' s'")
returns 5 h 31 min
